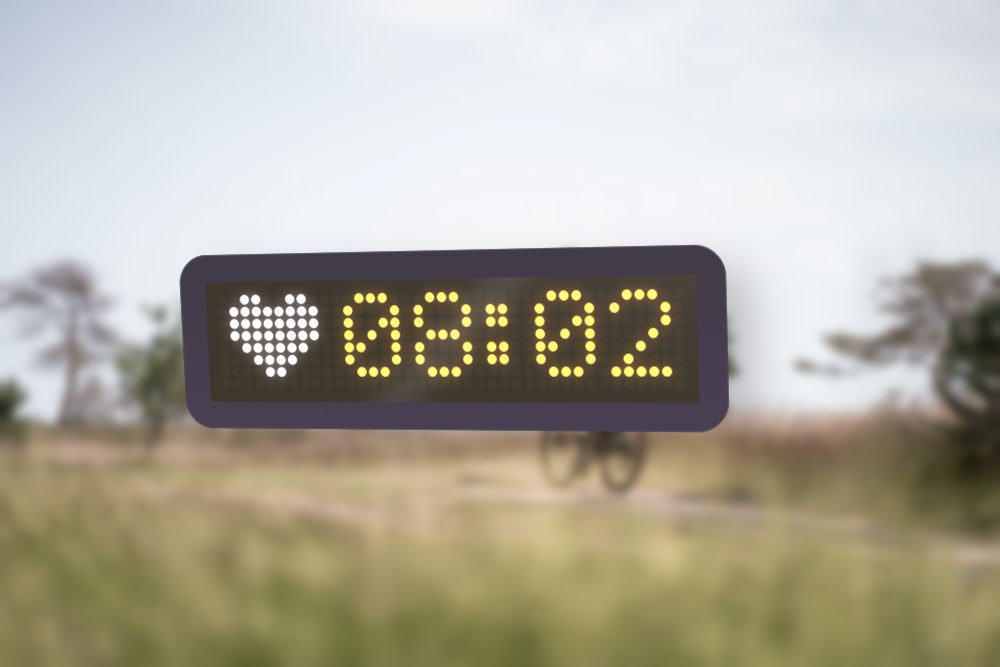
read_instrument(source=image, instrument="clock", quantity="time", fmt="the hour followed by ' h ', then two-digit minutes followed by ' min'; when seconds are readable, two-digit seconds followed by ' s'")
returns 8 h 02 min
